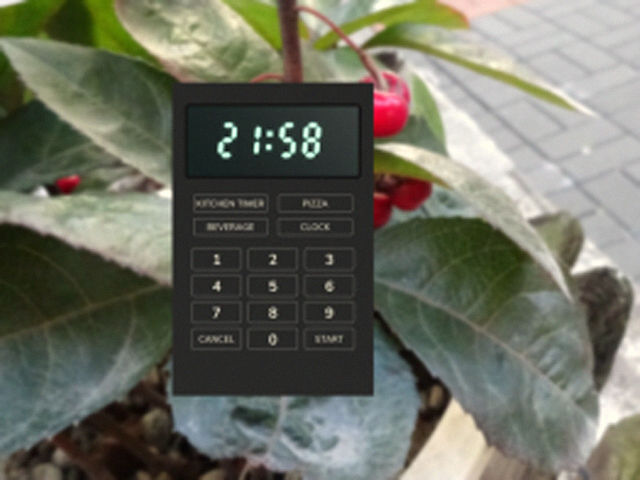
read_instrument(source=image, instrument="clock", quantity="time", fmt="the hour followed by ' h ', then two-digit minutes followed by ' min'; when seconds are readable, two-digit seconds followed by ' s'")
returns 21 h 58 min
